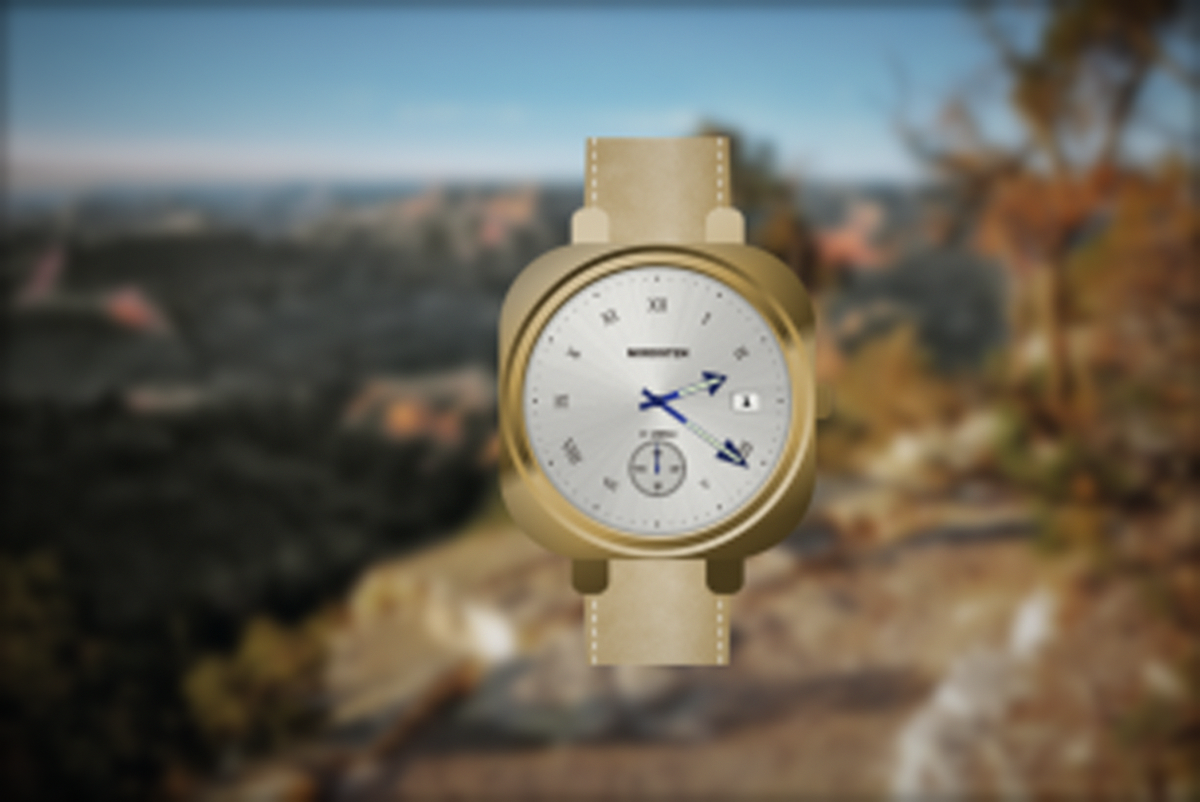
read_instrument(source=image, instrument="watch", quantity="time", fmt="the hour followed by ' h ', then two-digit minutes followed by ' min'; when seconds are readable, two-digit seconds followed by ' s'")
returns 2 h 21 min
